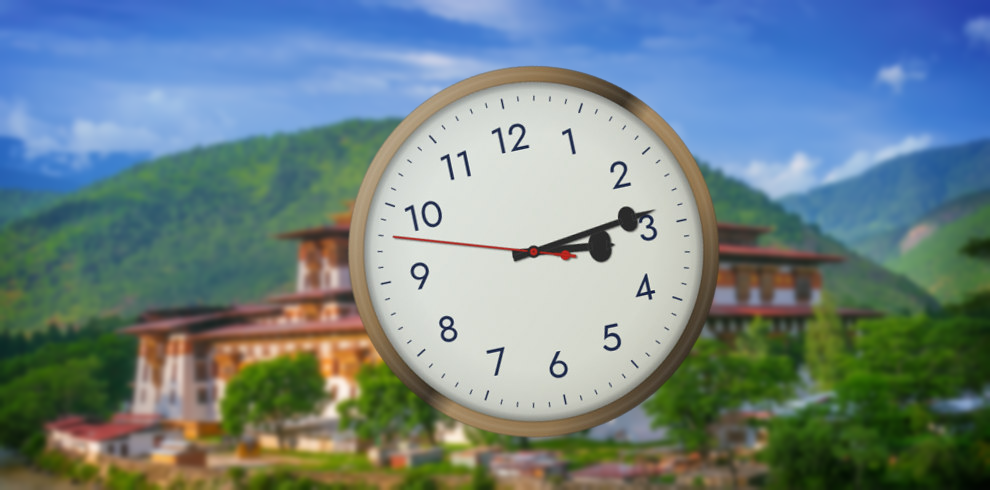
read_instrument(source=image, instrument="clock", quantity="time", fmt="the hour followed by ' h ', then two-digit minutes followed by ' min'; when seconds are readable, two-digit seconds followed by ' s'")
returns 3 h 13 min 48 s
